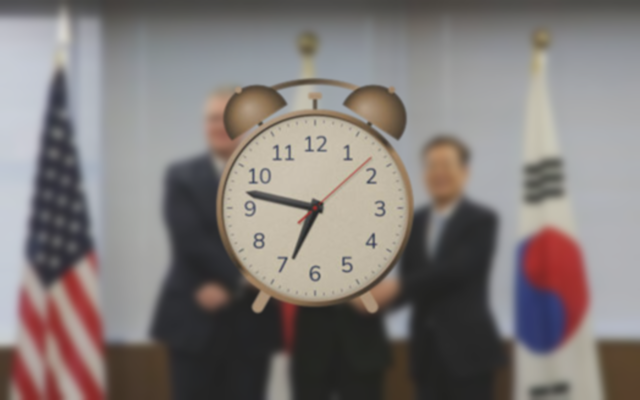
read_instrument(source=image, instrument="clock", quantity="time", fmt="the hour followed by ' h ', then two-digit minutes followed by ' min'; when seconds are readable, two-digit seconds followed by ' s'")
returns 6 h 47 min 08 s
